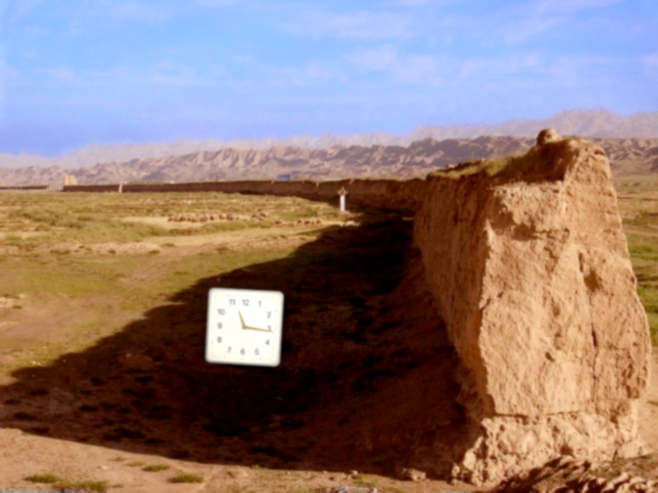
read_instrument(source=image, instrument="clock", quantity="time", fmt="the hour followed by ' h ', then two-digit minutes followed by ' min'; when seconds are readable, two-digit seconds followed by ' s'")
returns 11 h 16 min
